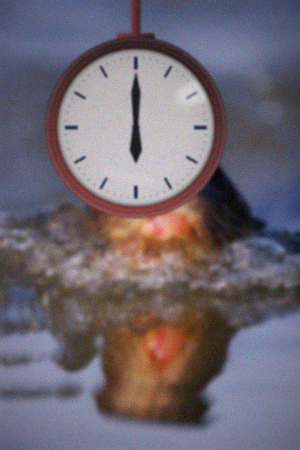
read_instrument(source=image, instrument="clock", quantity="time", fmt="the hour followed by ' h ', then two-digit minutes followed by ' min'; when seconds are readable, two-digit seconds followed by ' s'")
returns 6 h 00 min
